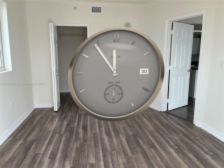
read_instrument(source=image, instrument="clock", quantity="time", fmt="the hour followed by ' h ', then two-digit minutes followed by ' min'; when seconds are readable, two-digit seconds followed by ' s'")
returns 11 h 54 min
